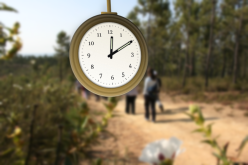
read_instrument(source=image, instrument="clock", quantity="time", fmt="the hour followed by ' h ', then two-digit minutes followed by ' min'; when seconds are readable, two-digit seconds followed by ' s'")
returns 12 h 10 min
